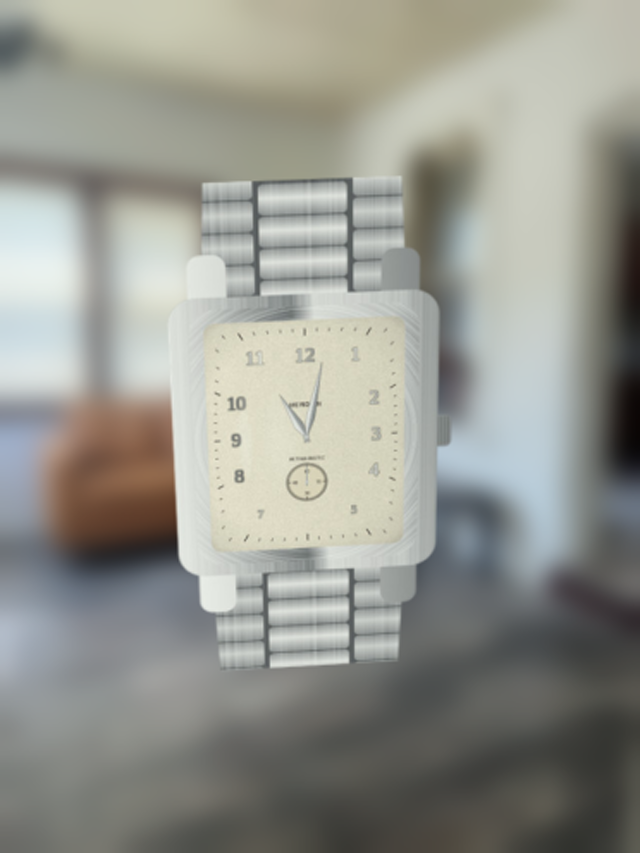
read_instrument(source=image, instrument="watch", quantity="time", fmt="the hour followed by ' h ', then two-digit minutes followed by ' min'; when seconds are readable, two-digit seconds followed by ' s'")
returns 11 h 02 min
